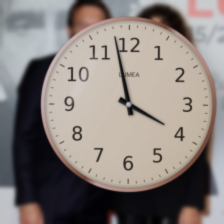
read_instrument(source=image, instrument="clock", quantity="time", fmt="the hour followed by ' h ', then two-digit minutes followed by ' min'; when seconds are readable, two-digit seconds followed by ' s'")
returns 3 h 58 min
